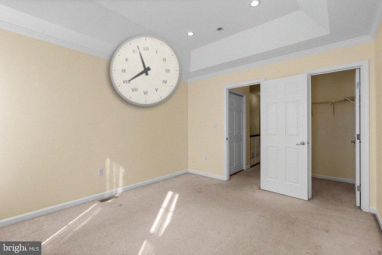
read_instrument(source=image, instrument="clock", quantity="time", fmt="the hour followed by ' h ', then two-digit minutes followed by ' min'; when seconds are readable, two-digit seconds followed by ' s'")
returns 7 h 57 min
